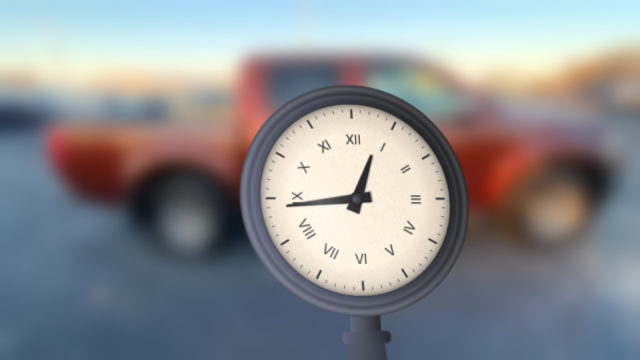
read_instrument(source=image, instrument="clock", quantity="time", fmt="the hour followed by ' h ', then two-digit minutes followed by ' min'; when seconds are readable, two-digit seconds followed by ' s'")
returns 12 h 44 min
